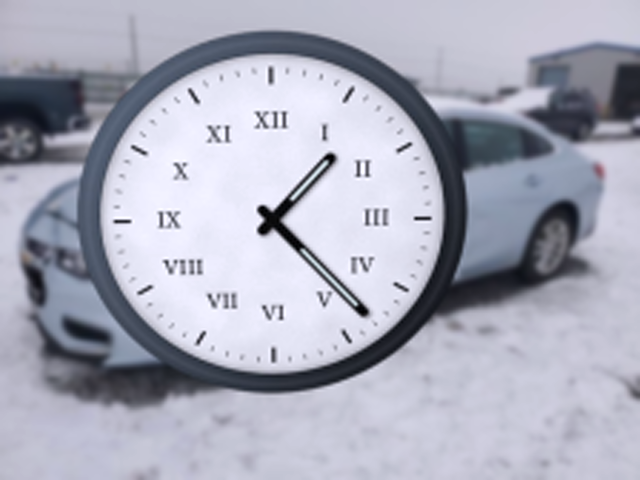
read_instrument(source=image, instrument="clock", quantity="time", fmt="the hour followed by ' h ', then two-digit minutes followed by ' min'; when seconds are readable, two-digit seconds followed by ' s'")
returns 1 h 23 min
